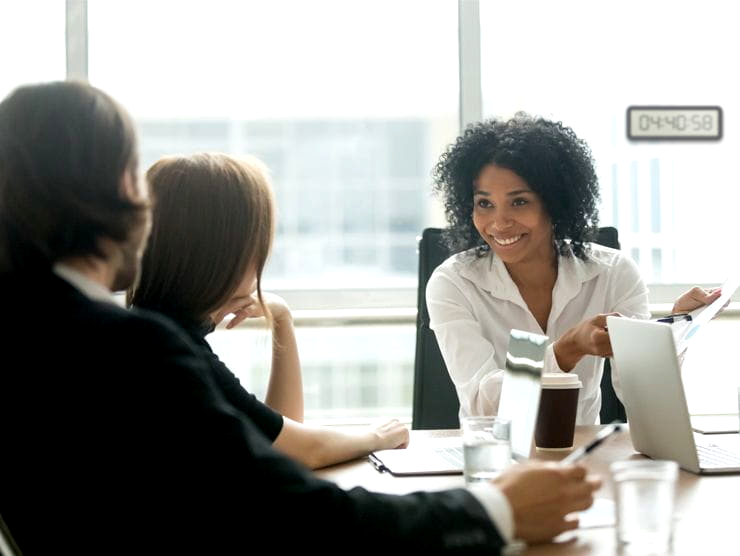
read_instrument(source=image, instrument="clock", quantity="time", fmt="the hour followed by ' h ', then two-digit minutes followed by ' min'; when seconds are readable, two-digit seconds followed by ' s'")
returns 4 h 40 min 58 s
